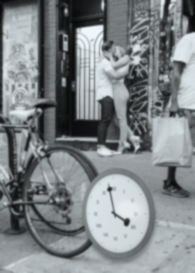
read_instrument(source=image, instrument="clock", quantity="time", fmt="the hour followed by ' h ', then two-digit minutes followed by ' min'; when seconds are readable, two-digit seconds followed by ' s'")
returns 3 h 58 min
